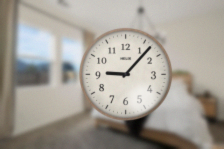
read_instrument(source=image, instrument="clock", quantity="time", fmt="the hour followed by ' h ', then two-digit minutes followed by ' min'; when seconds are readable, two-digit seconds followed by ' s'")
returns 9 h 07 min
